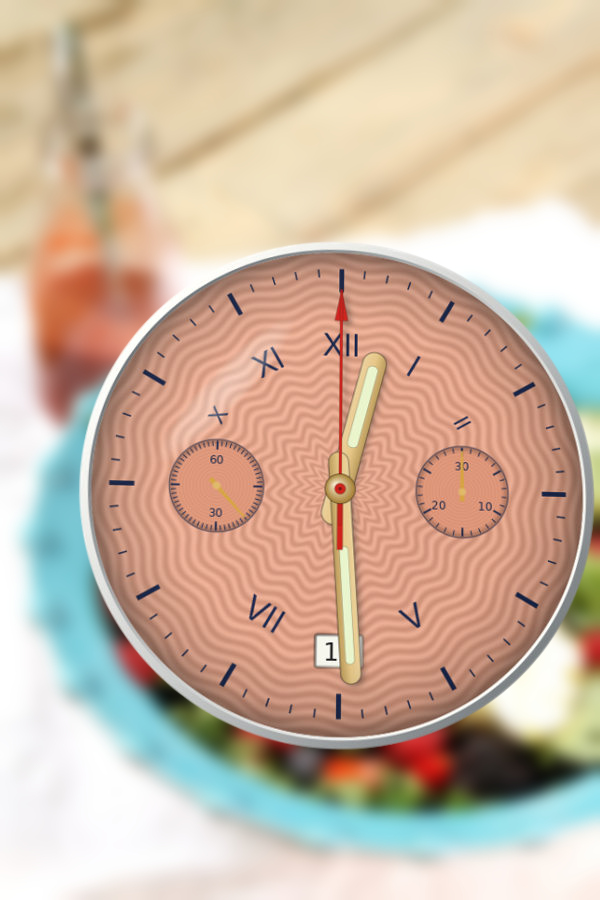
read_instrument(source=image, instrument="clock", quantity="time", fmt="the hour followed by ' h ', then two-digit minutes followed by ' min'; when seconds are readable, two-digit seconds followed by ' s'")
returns 12 h 29 min 23 s
